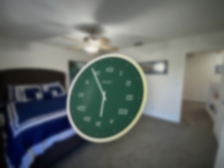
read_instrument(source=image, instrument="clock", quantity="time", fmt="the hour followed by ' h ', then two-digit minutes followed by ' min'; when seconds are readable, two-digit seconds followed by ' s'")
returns 5 h 54 min
